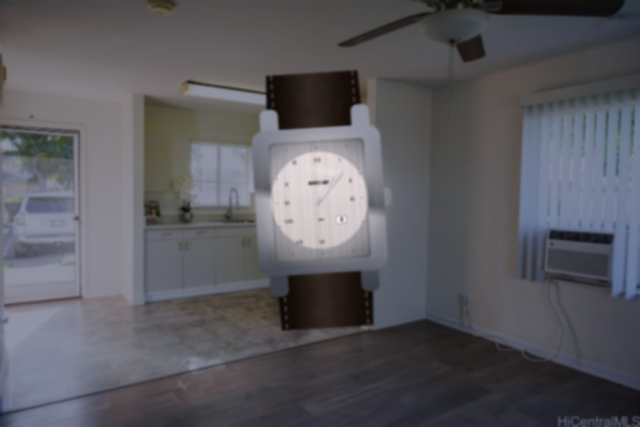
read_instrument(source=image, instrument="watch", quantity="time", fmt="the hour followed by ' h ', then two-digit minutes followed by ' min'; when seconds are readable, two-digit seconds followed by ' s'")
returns 1 h 07 min
